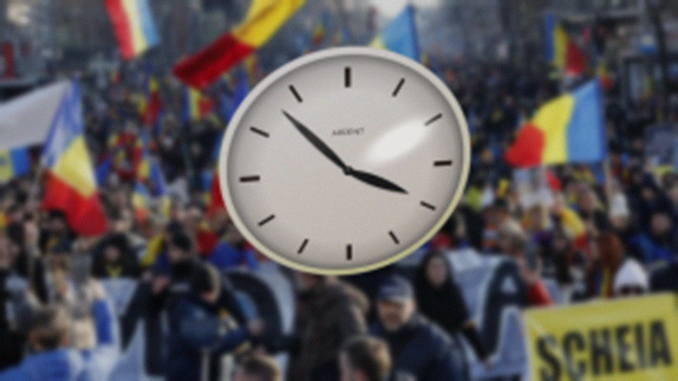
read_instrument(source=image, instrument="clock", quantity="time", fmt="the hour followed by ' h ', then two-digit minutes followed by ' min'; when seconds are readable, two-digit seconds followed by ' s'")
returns 3 h 53 min
